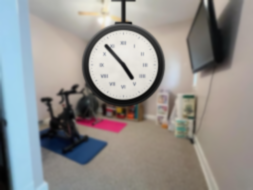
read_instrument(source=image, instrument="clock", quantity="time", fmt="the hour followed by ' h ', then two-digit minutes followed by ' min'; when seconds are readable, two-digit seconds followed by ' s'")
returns 4 h 53 min
